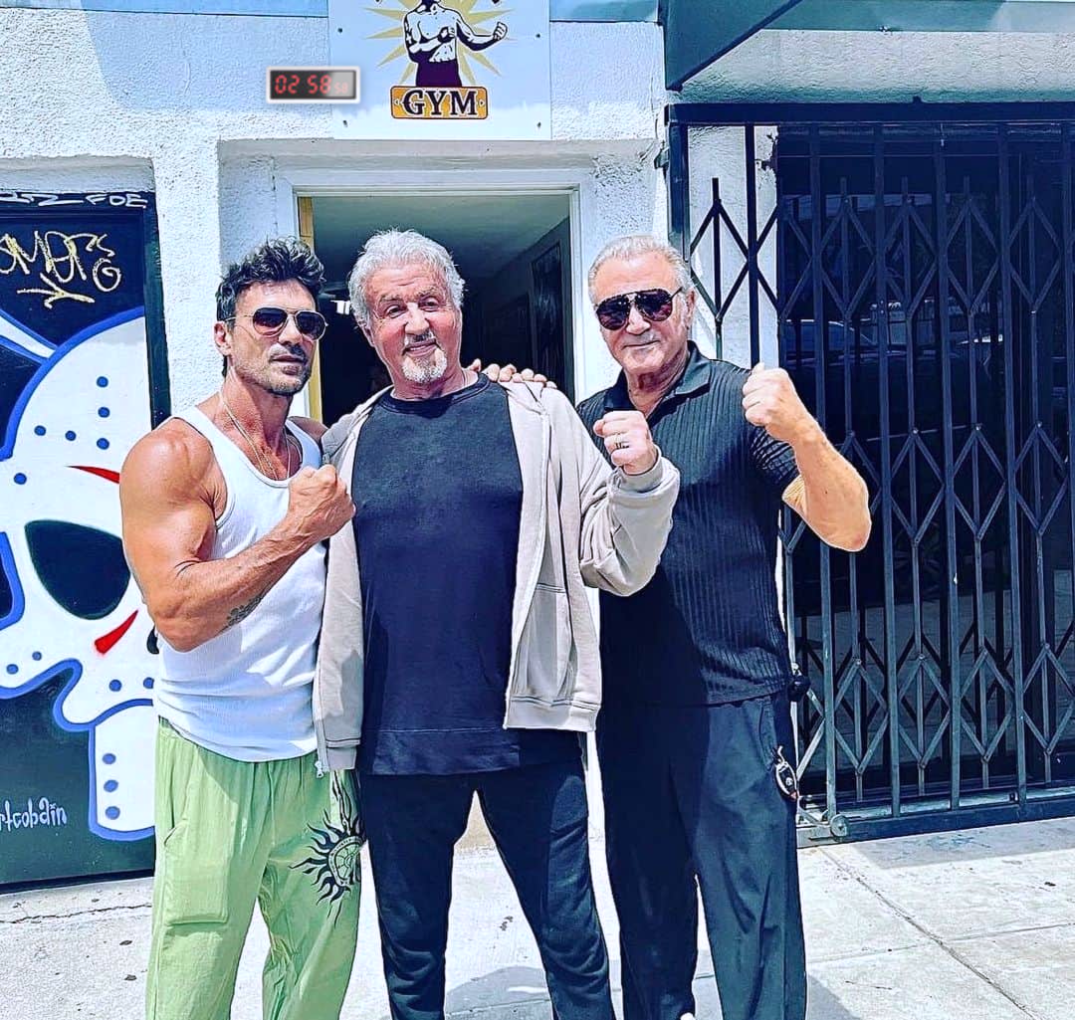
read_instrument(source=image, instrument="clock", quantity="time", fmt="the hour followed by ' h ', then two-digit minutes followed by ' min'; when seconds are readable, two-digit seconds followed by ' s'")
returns 2 h 58 min
